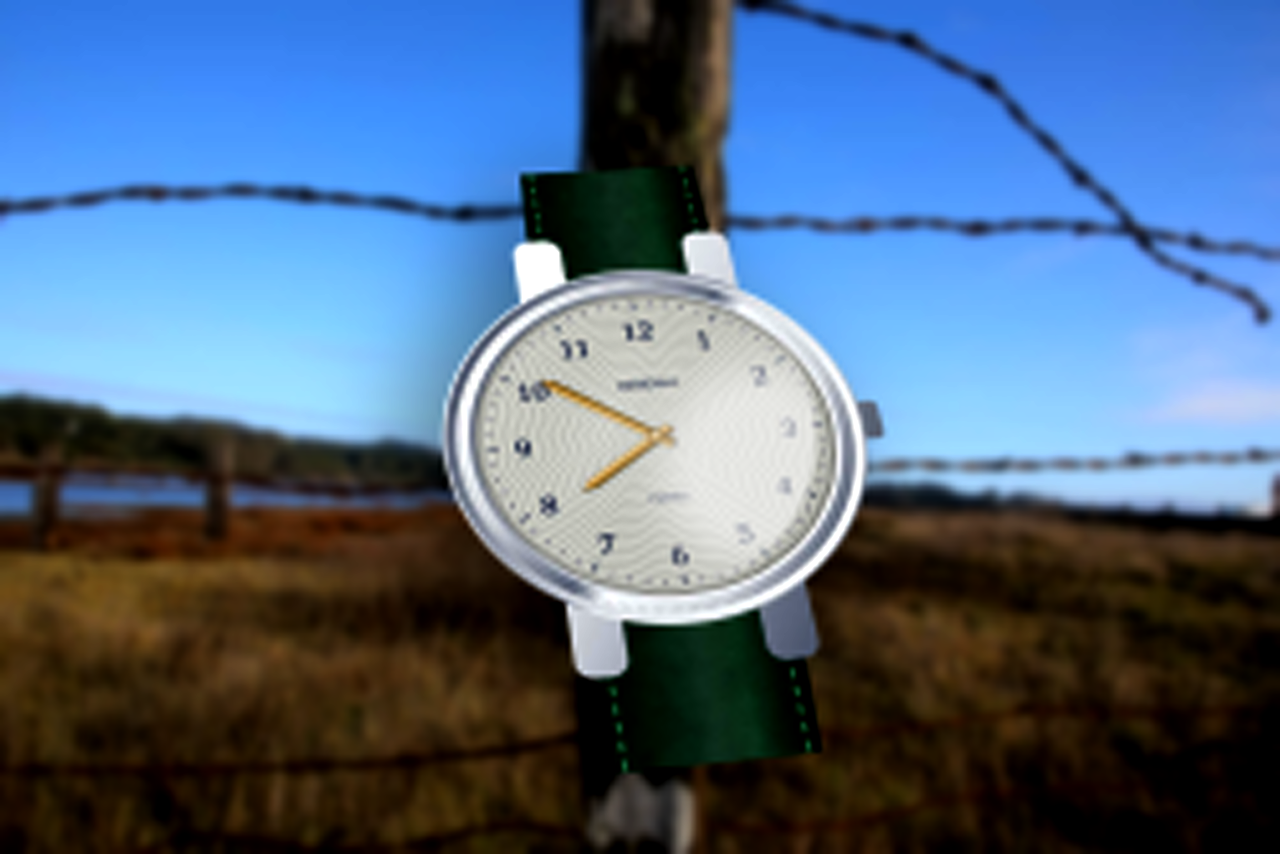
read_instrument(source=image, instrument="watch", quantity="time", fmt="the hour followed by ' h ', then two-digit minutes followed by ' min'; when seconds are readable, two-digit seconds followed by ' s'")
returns 7 h 51 min
